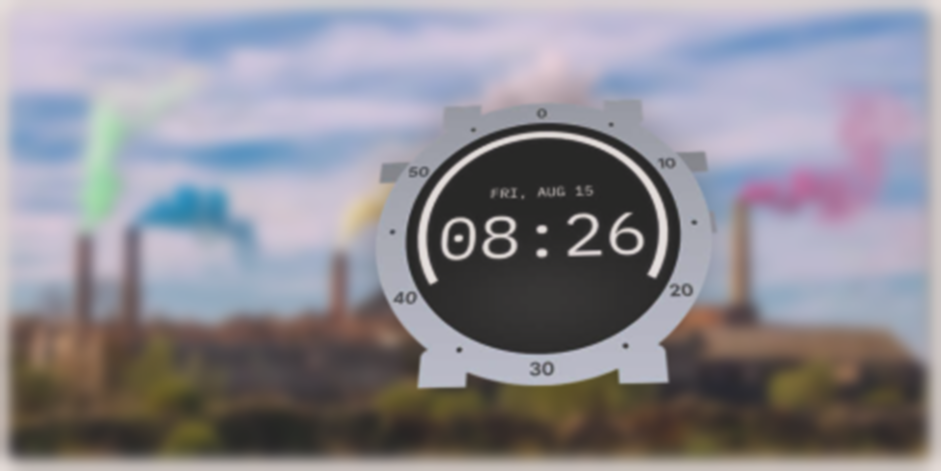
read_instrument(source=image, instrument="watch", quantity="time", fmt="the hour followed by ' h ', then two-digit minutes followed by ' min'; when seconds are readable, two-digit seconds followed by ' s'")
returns 8 h 26 min
